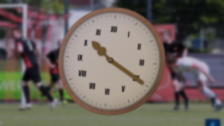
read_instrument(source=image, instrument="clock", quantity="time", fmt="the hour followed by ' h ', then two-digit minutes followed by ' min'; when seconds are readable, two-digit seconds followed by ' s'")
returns 10 h 20 min
